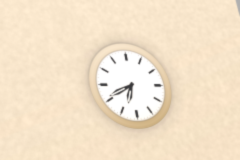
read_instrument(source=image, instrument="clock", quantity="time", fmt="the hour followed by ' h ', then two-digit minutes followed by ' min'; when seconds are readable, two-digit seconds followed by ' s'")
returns 6 h 41 min
